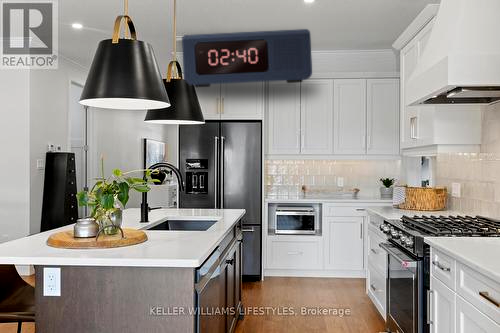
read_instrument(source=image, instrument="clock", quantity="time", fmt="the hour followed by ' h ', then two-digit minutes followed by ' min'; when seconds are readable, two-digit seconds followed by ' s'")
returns 2 h 40 min
